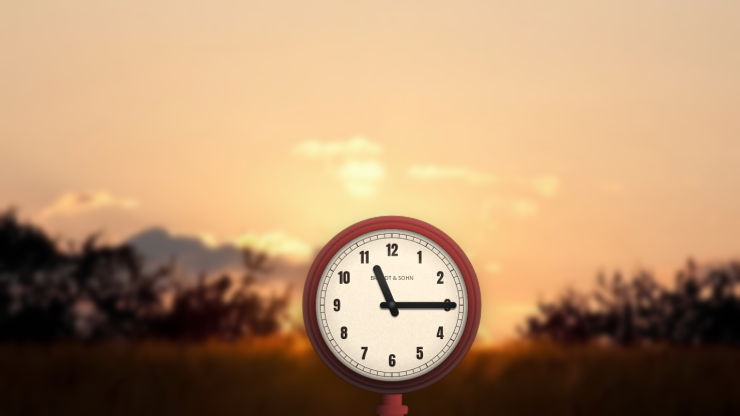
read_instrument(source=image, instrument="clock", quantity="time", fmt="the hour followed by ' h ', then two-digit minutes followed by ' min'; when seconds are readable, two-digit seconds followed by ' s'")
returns 11 h 15 min
